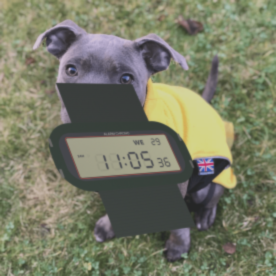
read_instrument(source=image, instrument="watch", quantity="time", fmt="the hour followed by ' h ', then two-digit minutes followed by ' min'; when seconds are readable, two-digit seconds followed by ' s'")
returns 11 h 05 min
